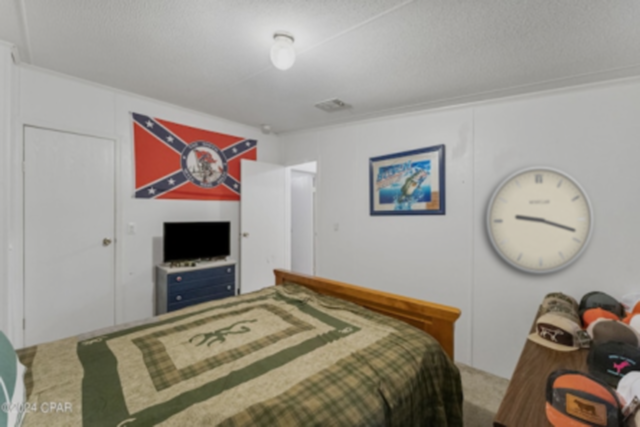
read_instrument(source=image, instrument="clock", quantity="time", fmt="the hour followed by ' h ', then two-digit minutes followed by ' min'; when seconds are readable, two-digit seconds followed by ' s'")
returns 9 h 18 min
